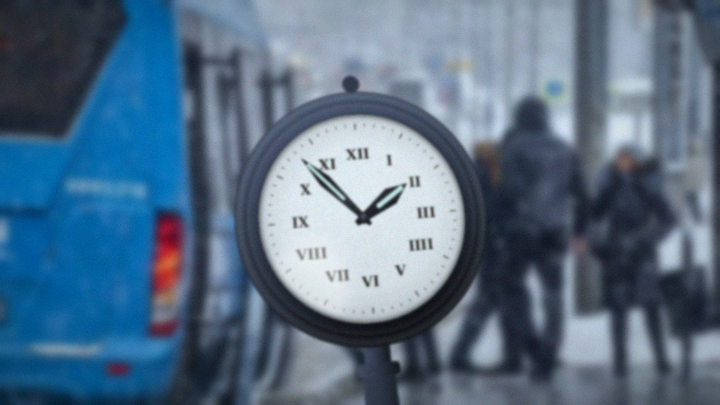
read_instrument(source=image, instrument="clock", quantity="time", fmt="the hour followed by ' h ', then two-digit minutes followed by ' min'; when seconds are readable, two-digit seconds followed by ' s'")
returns 1 h 53 min
